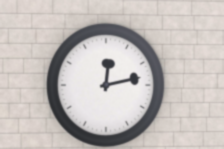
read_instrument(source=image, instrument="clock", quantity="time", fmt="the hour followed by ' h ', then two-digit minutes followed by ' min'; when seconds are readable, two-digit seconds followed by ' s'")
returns 12 h 13 min
